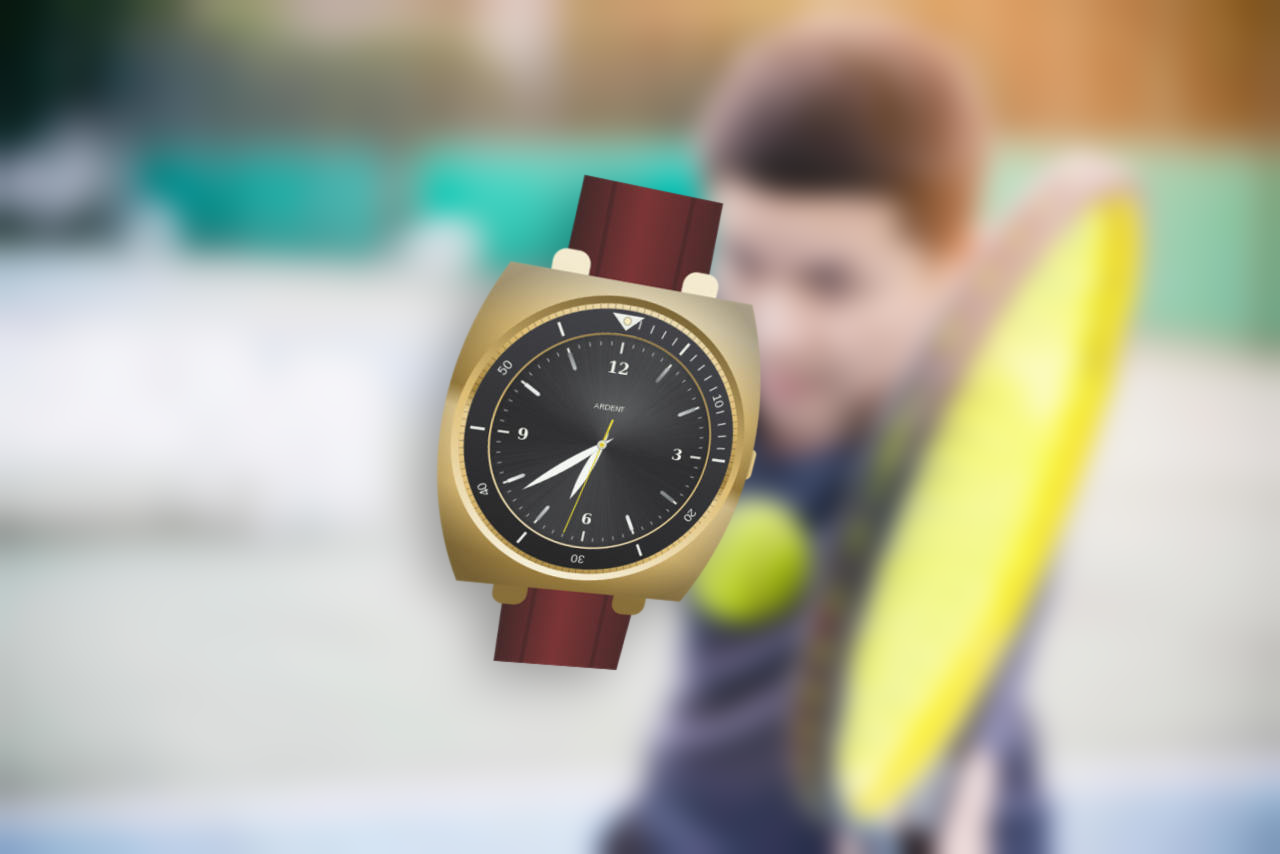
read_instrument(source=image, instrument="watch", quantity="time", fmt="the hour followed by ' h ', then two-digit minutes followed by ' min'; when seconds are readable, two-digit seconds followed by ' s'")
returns 6 h 38 min 32 s
